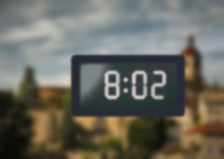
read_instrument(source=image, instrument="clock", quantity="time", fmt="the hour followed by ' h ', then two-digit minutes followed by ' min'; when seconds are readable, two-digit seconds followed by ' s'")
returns 8 h 02 min
